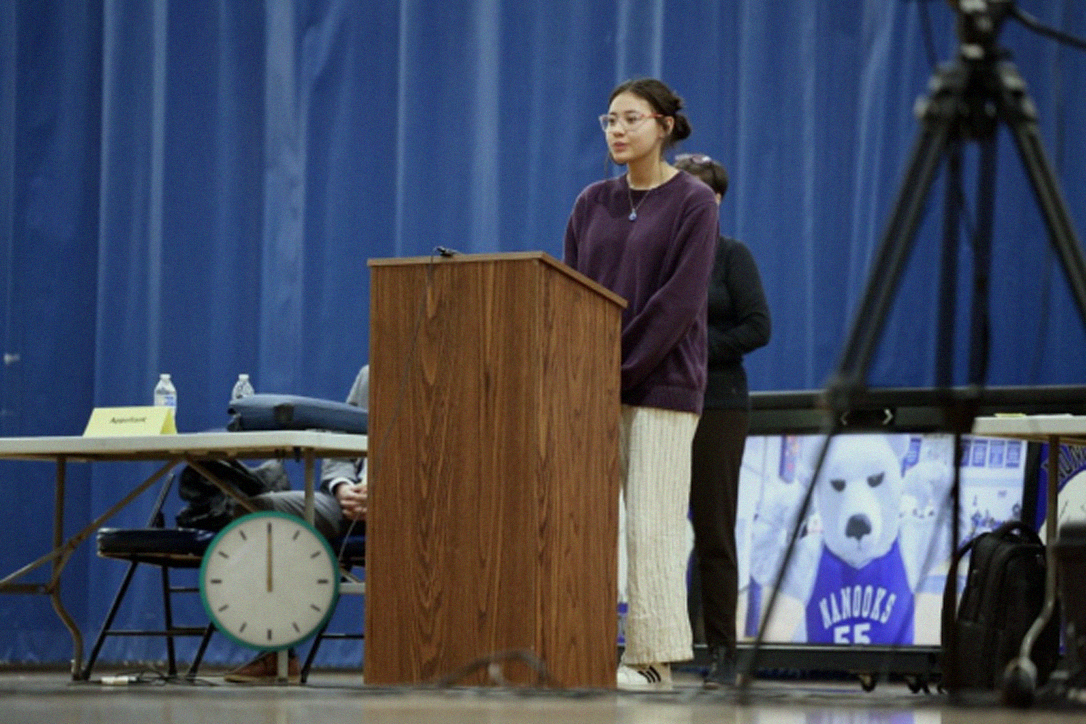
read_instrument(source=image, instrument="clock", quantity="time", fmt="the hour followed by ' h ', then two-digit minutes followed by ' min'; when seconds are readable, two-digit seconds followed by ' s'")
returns 12 h 00 min
